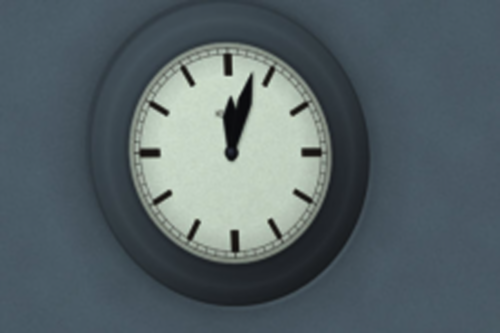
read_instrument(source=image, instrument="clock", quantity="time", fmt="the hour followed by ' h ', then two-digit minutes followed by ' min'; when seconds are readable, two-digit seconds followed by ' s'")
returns 12 h 03 min
